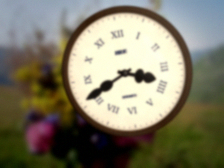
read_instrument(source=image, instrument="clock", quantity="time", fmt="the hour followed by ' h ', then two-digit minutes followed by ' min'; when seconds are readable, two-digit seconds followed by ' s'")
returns 3 h 41 min
